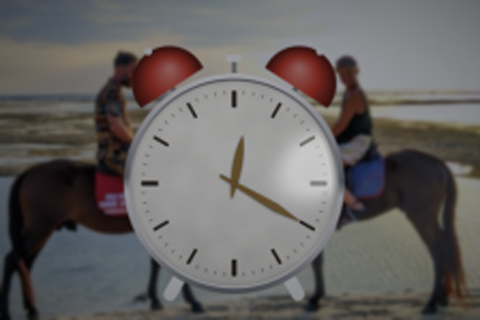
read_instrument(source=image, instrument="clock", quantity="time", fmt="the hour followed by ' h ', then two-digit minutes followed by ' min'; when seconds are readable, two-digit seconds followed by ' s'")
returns 12 h 20 min
